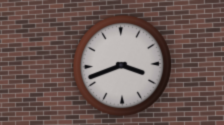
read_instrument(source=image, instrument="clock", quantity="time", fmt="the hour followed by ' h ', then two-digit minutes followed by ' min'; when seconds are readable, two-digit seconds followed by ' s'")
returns 3 h 42 min
